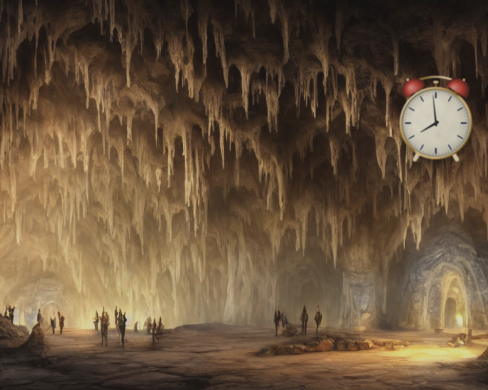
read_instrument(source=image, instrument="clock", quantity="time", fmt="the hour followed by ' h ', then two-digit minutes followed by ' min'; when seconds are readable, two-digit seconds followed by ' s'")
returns 7 h 59 min
